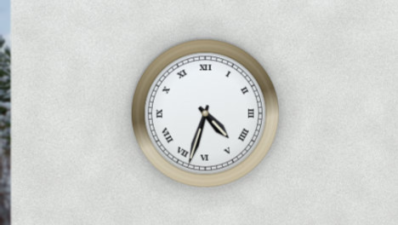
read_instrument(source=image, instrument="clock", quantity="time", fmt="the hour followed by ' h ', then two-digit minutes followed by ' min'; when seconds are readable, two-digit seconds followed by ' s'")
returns 4 h 33 min
